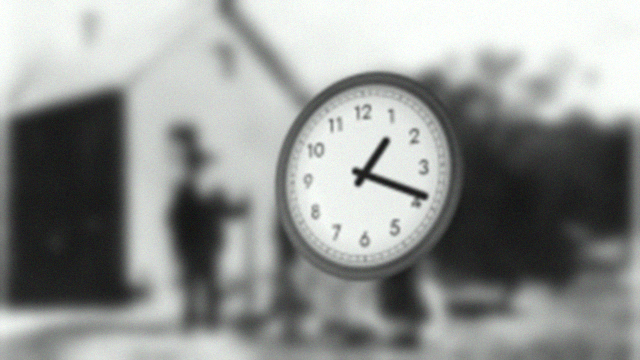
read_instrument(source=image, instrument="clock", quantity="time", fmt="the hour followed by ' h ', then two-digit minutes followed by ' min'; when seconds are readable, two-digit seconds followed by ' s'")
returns 1 h 19 min
